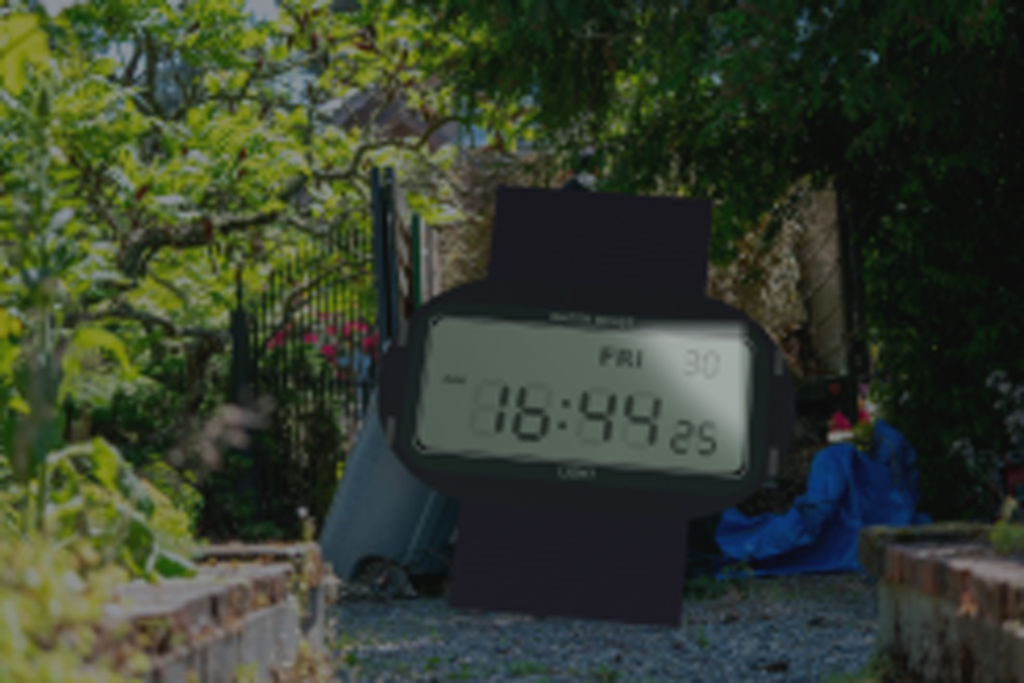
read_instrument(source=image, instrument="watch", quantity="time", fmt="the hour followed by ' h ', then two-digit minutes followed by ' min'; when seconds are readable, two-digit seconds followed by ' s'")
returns 16 h 44 min 25 s
